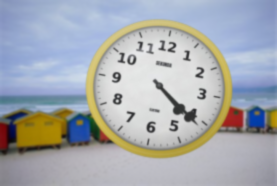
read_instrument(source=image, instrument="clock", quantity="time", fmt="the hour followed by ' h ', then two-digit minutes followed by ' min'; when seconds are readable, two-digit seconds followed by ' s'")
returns 4 h 21 min
